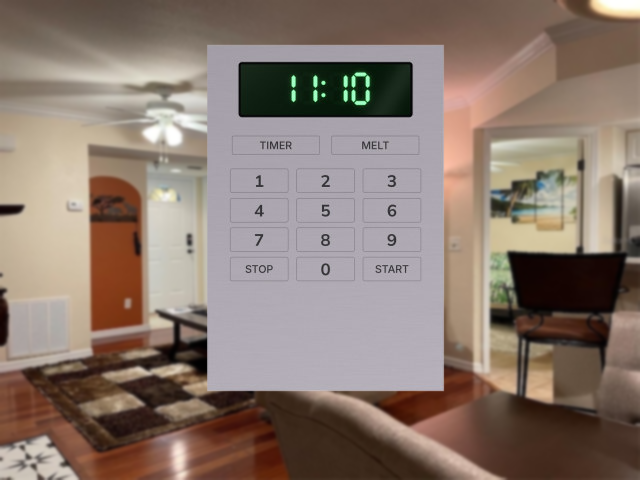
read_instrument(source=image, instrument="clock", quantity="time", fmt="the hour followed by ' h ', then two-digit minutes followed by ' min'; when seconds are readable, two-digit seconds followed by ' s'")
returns 11 h 10 min
